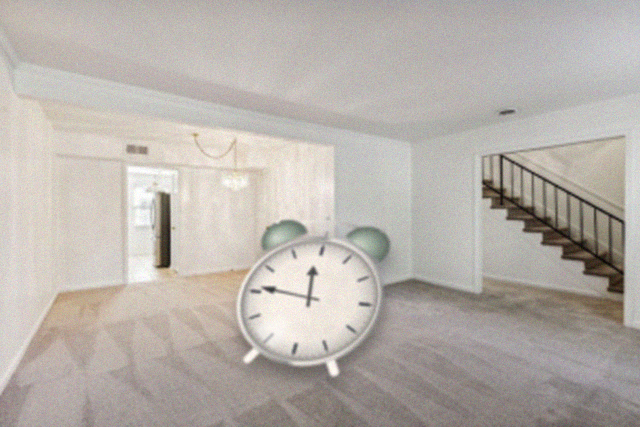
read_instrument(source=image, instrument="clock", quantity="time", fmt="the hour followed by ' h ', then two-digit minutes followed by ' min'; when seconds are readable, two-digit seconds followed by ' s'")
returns 11 h 46 min
